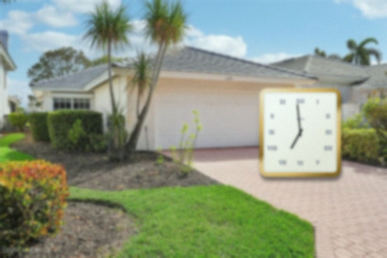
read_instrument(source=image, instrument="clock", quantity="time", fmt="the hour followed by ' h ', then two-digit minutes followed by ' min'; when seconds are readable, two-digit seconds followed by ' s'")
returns 6 h 59 min
